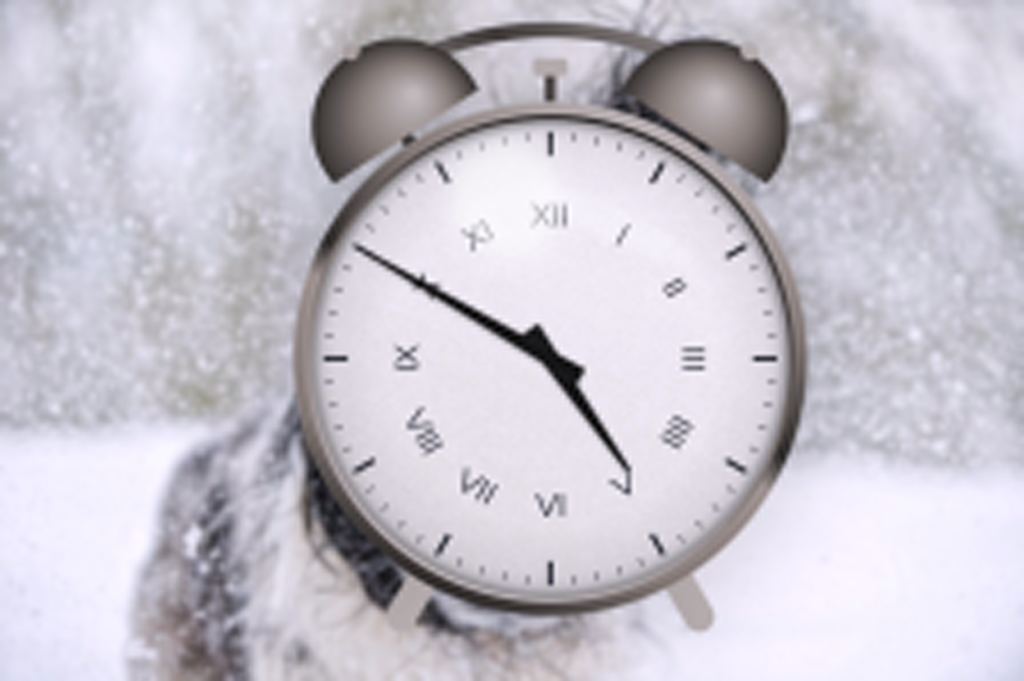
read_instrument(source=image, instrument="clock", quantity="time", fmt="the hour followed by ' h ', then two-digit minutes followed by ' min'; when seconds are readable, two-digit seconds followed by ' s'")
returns 4 h 50 min
